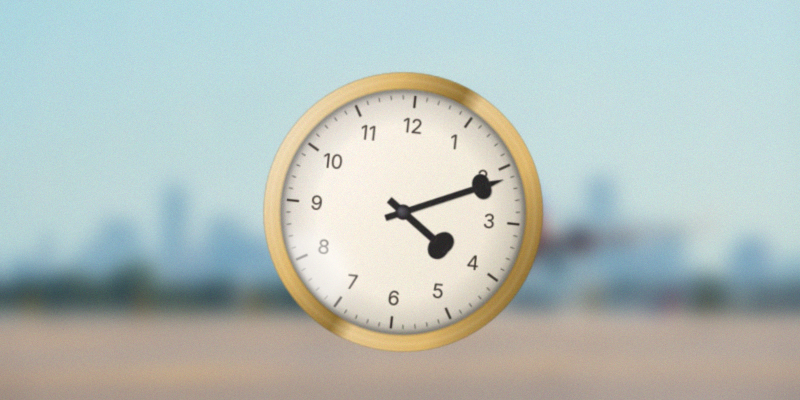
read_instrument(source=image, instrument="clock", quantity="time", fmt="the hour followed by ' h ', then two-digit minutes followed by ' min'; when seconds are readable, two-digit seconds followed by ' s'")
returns 4 h 11 min
